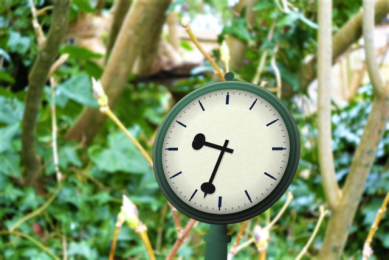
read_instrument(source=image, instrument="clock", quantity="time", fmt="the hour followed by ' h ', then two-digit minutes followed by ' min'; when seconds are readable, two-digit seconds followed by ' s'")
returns 9 h 33 min
